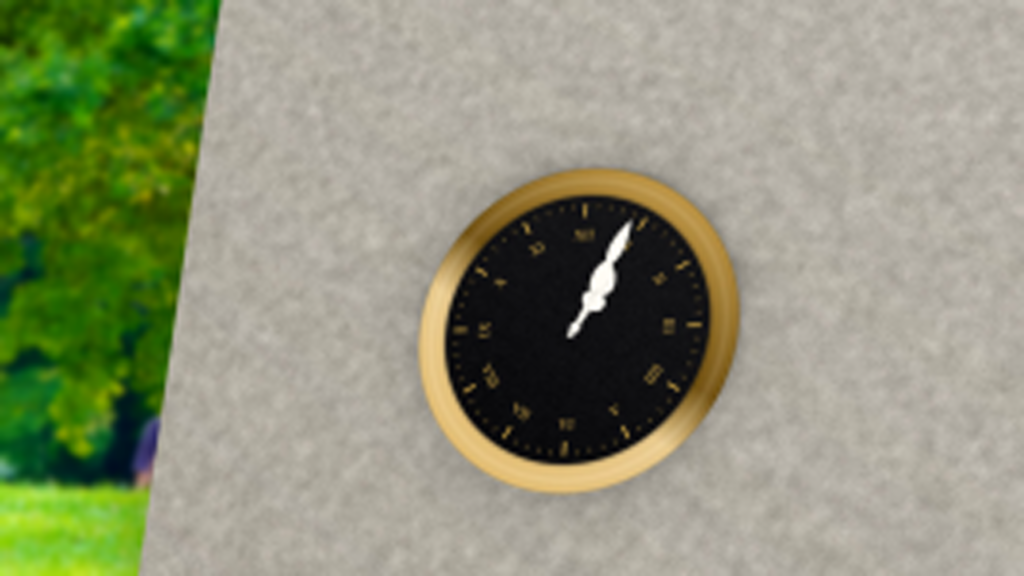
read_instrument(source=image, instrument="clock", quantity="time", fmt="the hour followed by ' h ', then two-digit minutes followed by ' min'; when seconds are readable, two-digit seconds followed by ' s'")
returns 1 h 04 min
